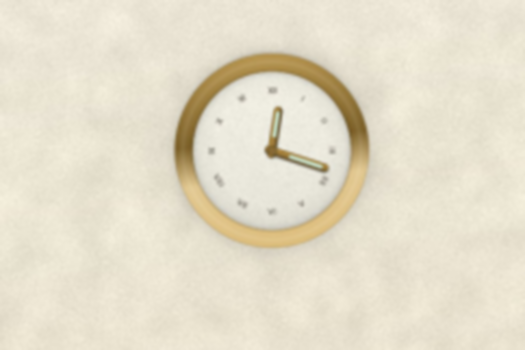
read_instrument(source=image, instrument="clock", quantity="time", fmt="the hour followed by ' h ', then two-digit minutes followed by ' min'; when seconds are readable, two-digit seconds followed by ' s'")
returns 12 h 18 min
